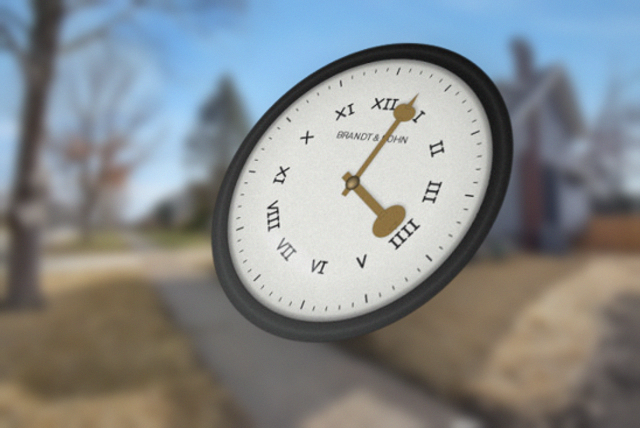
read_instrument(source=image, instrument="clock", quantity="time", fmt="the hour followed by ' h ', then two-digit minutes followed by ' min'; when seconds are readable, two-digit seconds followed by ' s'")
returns 4 h 03 min
